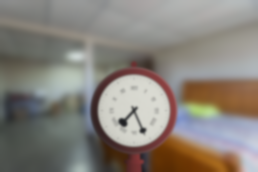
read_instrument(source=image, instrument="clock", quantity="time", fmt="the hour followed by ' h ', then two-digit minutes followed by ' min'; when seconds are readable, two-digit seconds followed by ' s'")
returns 7 h 26 min
